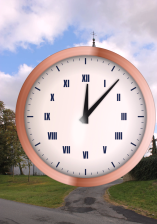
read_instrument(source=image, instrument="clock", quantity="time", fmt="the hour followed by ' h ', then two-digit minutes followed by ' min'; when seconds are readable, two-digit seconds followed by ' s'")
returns 12 h 07 min
